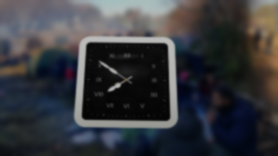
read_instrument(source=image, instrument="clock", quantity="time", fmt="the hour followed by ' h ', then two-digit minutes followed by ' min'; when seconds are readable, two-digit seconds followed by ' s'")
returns 7 h 51 min
